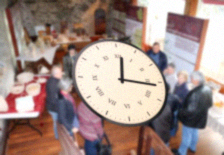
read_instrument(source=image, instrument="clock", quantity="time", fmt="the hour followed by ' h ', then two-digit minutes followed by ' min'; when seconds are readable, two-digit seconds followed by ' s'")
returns 12 h 16 min
